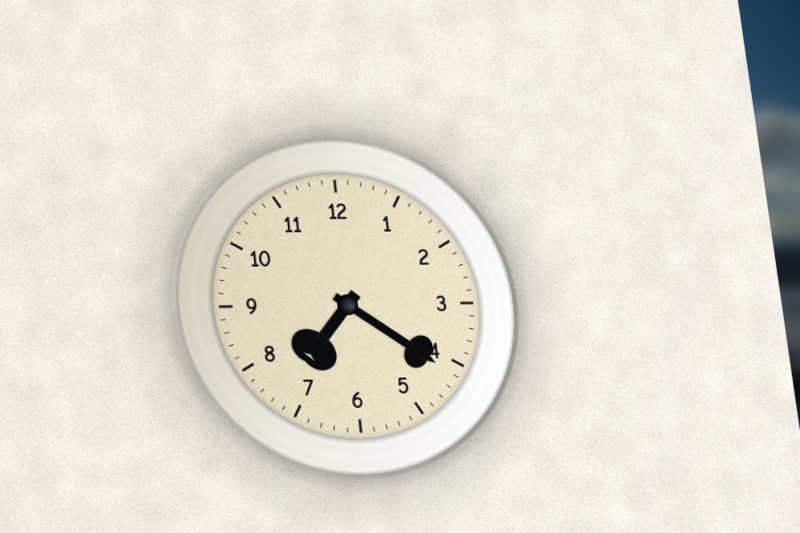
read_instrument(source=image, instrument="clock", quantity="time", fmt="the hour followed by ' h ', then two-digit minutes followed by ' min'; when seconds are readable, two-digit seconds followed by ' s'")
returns 7 h 21 min
